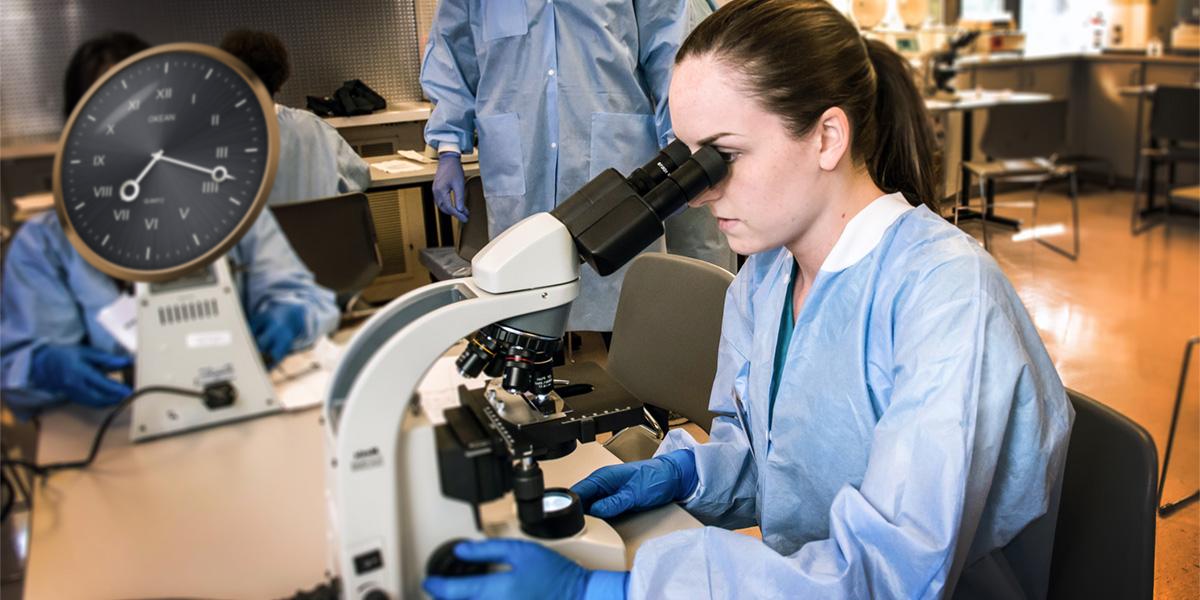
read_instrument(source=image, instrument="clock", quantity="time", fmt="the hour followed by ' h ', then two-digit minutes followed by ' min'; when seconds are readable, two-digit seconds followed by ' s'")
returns 7 h 18 min
